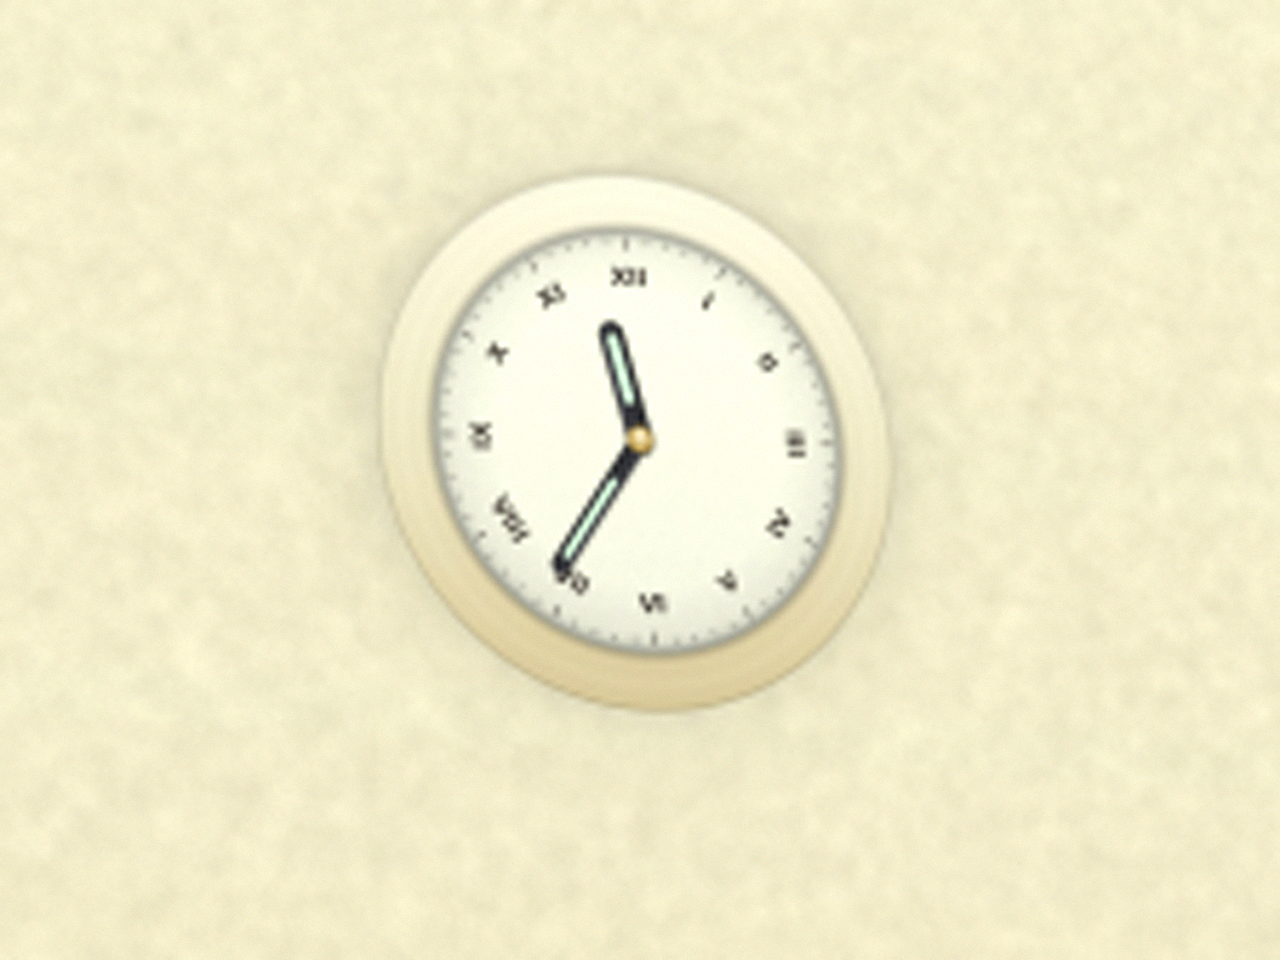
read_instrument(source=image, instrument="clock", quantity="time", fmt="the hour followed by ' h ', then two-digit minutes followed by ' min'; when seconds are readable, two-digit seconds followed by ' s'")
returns 11 h 36 min
